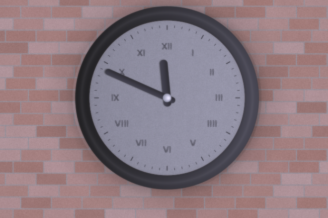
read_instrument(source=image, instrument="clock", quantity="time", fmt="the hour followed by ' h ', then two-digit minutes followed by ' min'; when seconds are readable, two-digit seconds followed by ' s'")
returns 11 h 49 min
